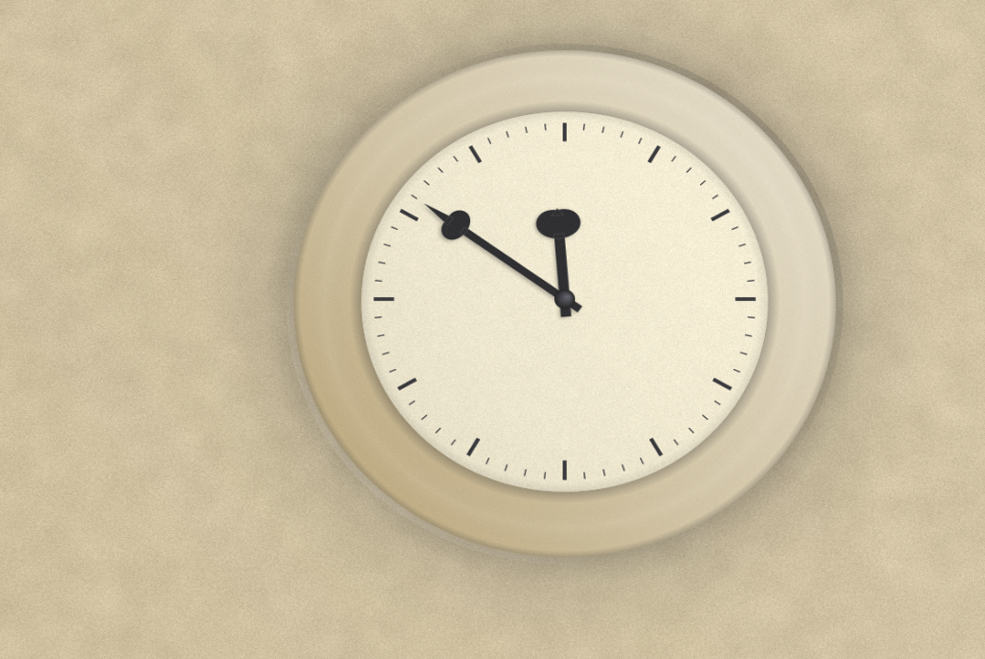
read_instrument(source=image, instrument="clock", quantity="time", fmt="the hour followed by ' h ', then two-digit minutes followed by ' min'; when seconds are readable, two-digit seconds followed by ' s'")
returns 11 h 51 min
